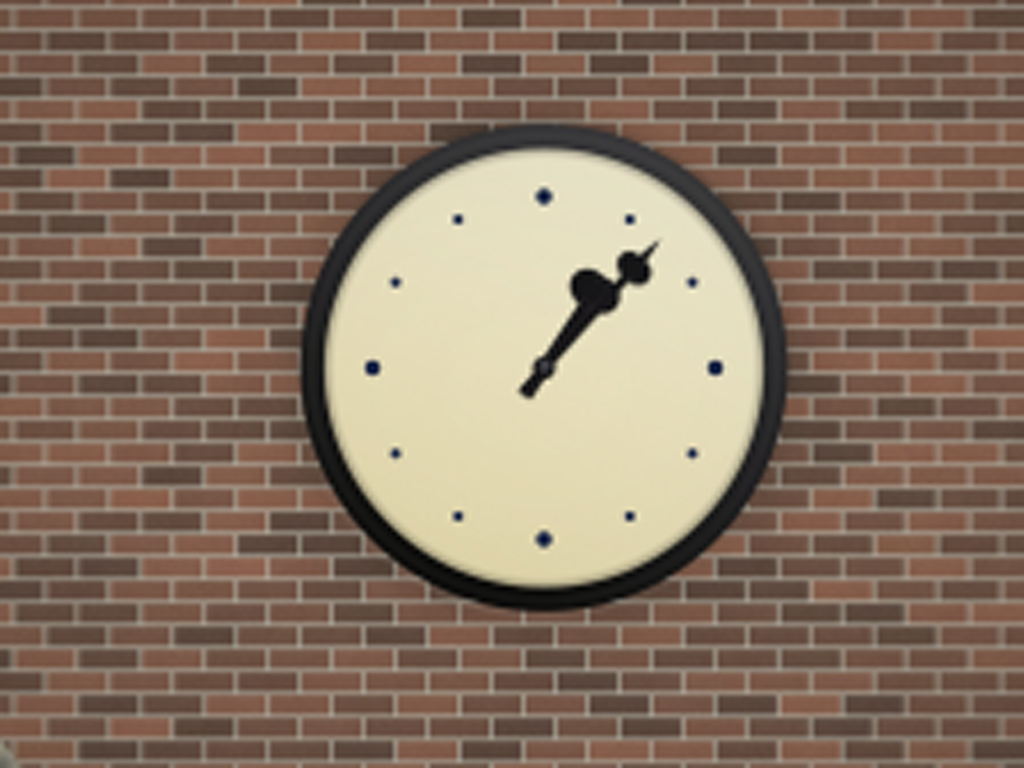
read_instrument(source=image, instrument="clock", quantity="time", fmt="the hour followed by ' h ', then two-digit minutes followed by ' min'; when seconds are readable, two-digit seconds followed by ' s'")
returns 1 h 07 min
